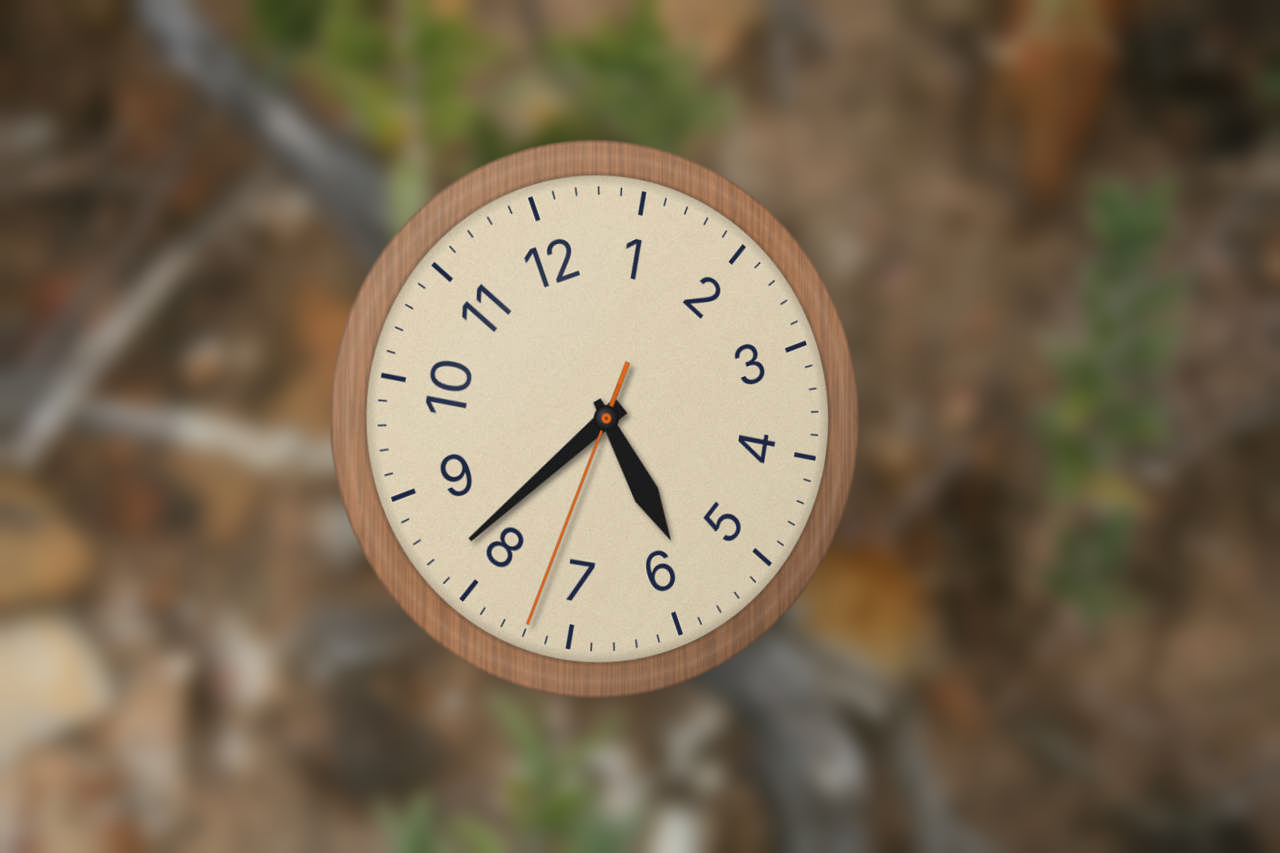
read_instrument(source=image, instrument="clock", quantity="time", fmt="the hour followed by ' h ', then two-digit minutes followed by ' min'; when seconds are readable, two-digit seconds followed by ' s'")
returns 5 h 41 min 37 s
